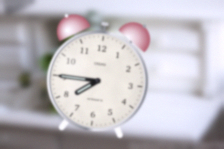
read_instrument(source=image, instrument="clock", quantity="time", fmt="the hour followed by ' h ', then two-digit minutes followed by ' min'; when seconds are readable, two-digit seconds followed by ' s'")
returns 7 h 45 min
